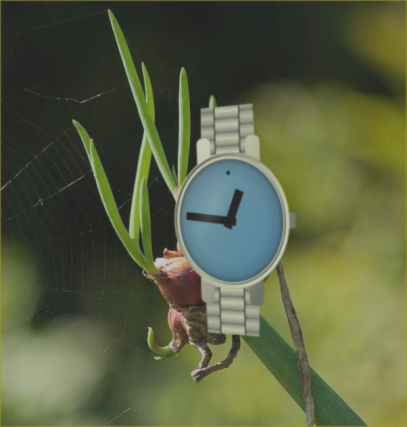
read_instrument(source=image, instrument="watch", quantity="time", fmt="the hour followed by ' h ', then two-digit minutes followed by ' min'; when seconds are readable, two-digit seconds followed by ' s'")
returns 12 h 46 min
